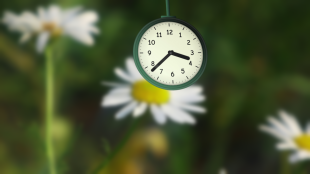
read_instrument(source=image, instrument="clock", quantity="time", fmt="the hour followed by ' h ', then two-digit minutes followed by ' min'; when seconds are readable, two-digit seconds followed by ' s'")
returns 3 h 38 min
